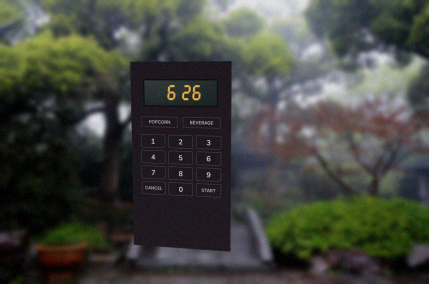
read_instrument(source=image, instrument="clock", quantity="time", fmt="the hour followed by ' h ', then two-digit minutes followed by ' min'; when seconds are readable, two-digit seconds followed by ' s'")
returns 6 h 26 min
